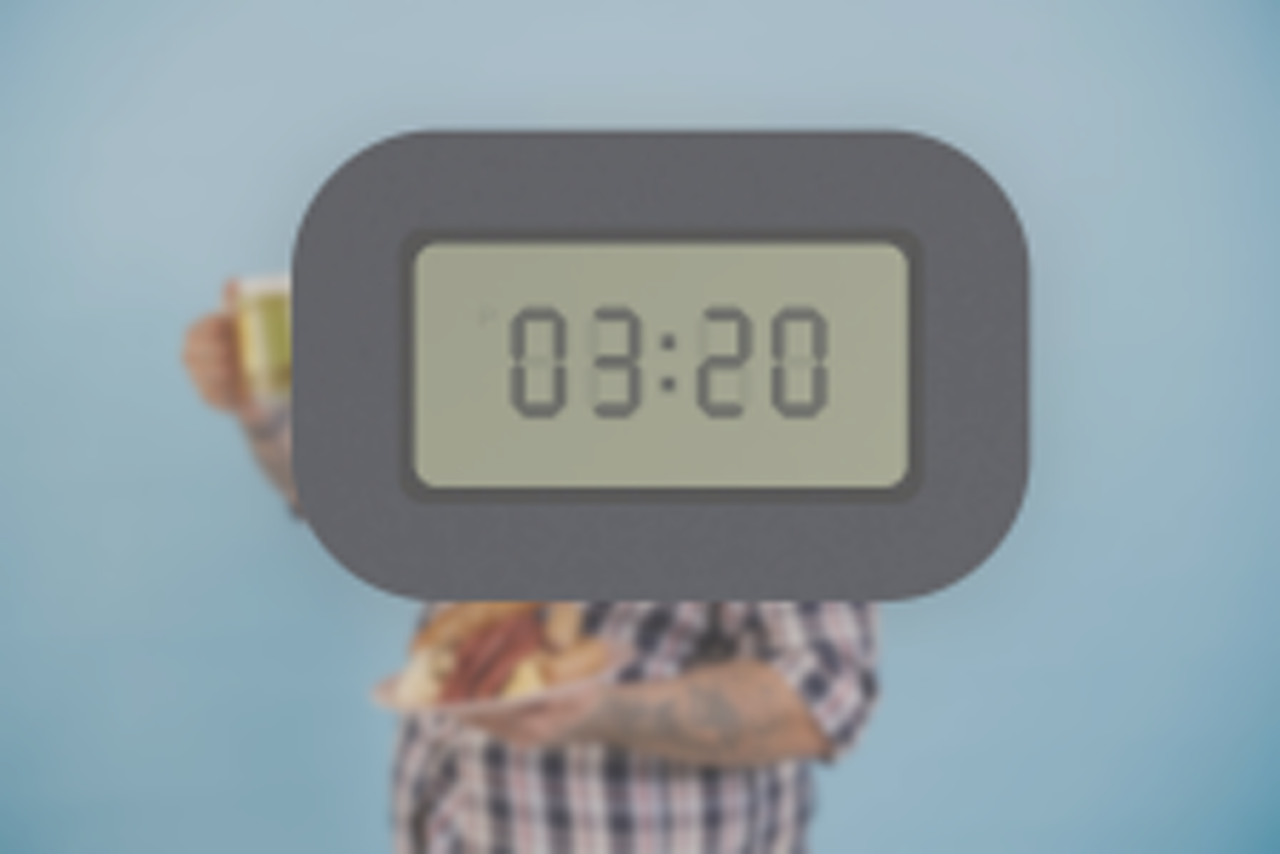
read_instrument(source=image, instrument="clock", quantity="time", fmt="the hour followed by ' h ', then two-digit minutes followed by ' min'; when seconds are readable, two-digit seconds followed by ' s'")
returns 3 h 20 min
